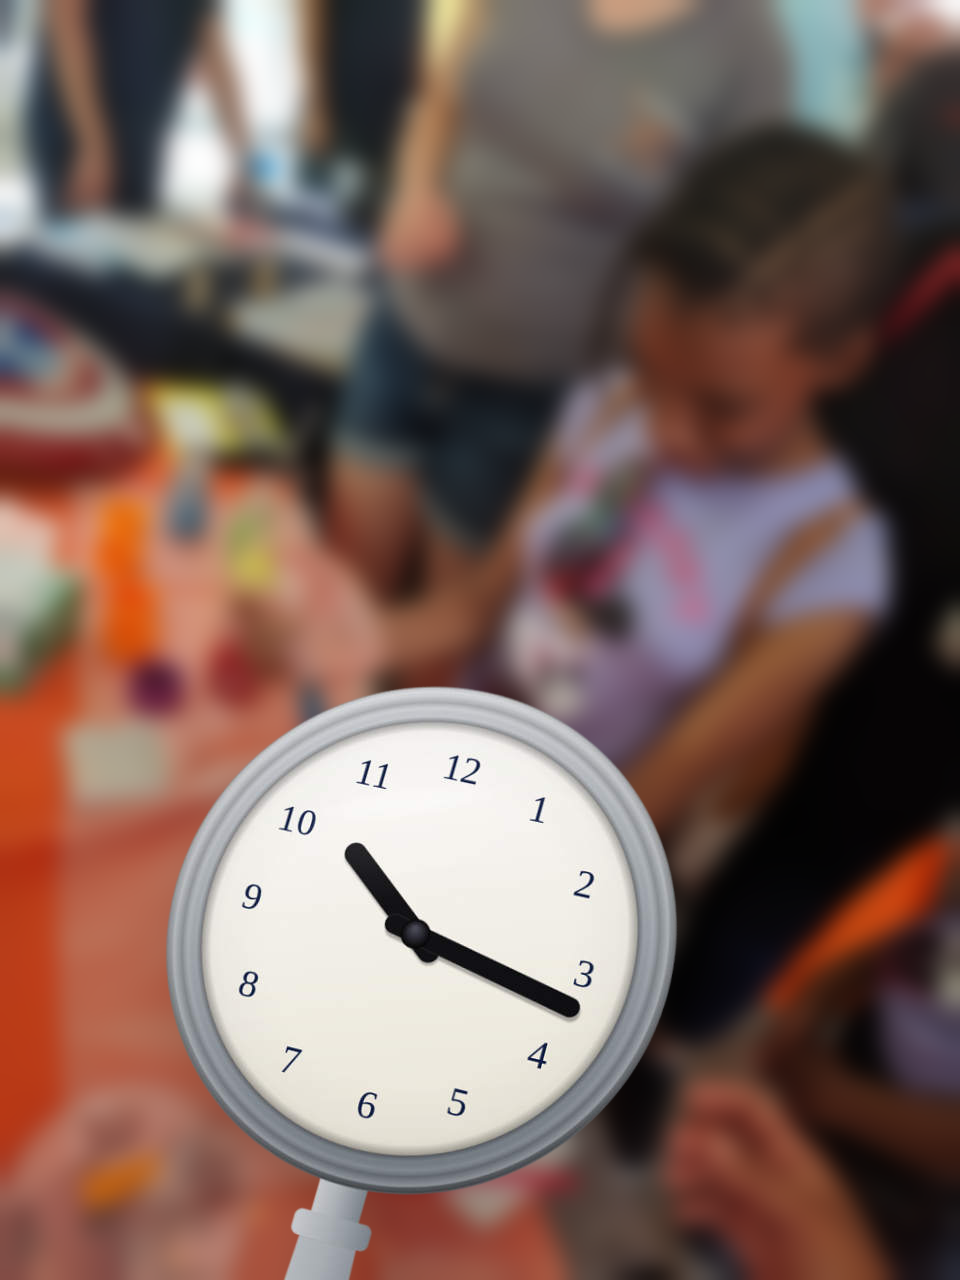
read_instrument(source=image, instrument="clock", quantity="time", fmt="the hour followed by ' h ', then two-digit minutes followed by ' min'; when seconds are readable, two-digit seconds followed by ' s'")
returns 10 h 17 min
